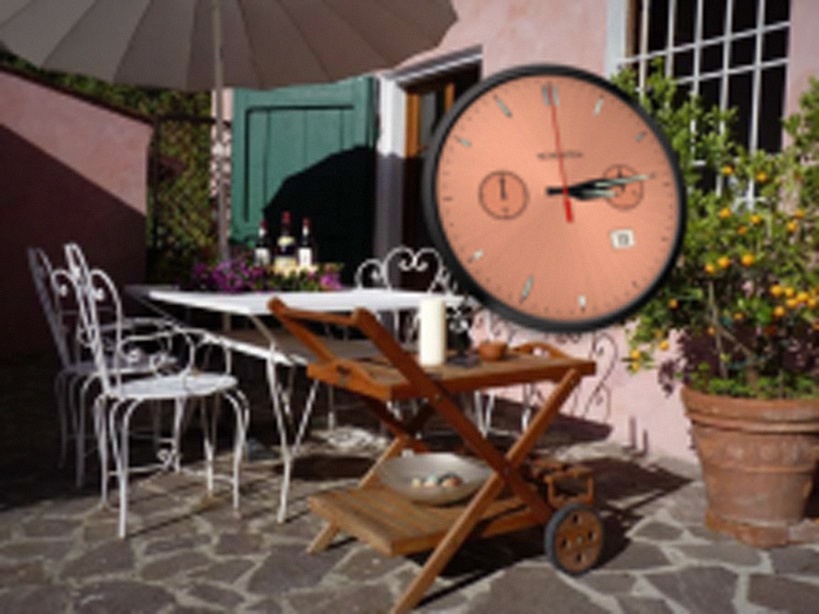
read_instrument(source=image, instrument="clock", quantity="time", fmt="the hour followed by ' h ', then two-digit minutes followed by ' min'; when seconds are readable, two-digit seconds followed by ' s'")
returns 3 h 14 min
